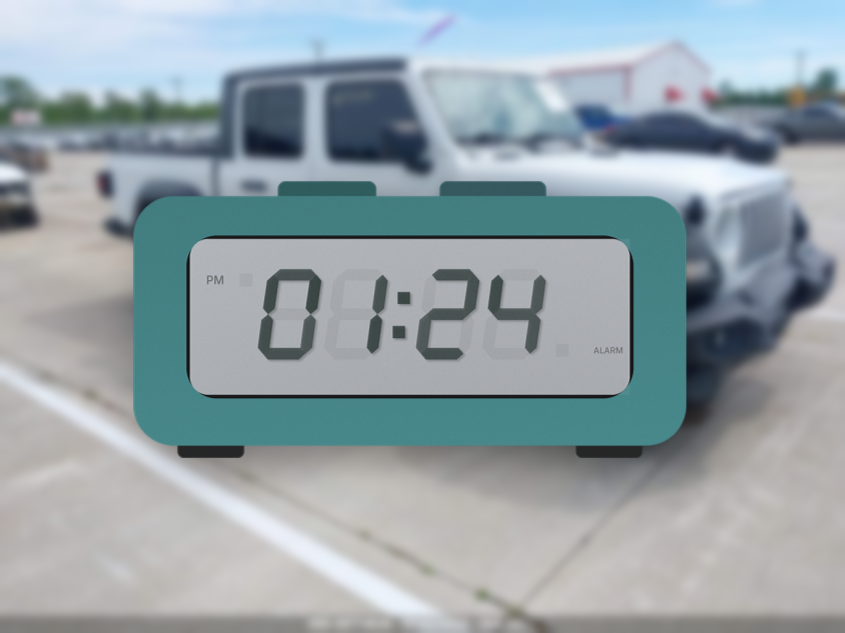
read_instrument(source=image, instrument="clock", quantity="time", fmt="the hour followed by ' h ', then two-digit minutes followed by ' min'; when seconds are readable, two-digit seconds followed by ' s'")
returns 1 h 24 min
